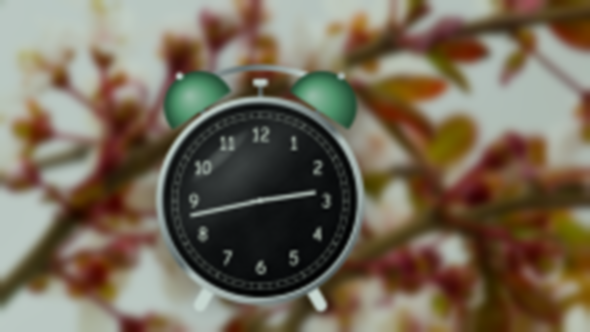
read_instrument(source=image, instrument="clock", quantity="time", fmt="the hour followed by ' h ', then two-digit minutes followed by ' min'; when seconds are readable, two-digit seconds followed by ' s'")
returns 2 h 43 min
